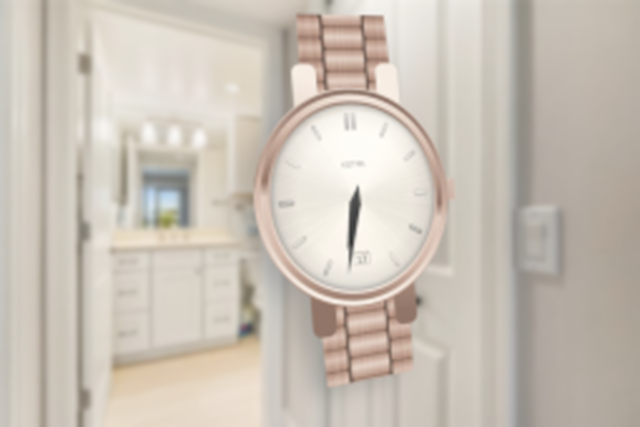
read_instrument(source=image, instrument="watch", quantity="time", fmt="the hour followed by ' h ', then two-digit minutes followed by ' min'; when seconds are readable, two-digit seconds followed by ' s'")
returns 6 h 32 min
